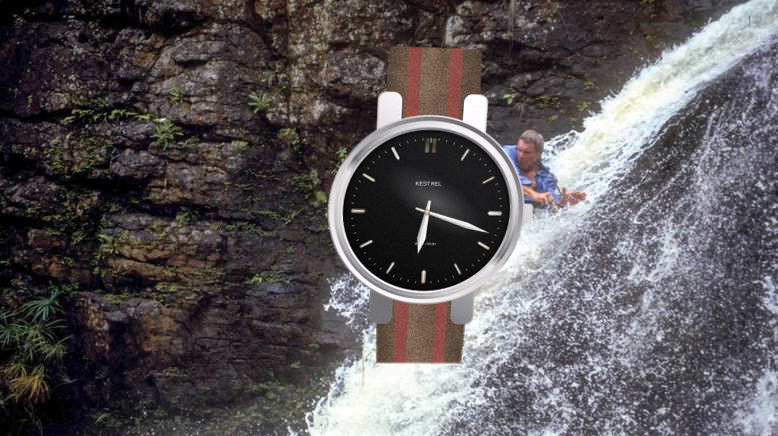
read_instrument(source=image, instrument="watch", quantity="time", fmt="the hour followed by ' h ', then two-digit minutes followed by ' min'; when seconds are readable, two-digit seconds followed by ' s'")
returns 6 h 18 min
